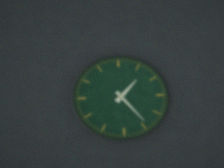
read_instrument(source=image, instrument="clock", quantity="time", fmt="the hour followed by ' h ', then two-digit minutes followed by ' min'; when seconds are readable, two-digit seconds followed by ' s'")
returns 1 h 24 min
